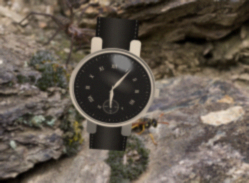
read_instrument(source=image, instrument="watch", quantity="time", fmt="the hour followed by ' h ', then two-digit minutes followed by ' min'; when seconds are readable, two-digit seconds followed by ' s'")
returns 6 h 06 min
